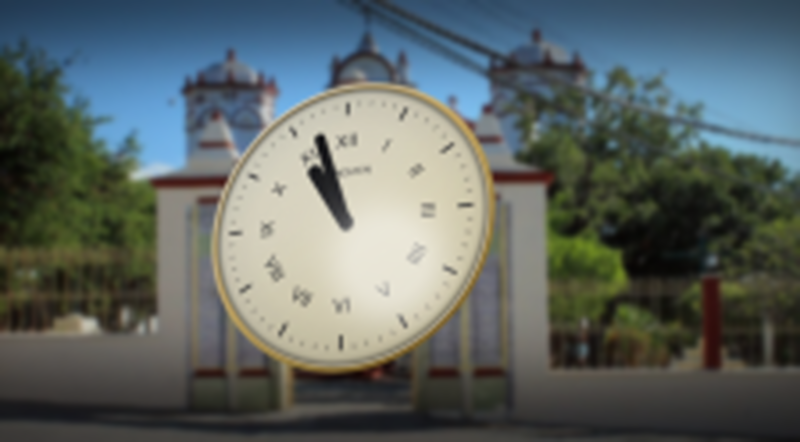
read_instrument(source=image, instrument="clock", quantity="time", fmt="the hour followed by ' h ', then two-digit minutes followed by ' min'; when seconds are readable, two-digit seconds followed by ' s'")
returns 10 h 57 min
